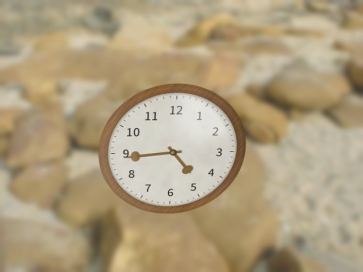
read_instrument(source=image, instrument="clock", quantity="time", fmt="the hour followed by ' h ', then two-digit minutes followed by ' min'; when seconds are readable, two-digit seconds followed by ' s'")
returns 4 h 44 min
